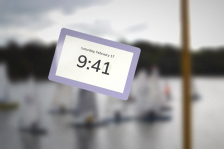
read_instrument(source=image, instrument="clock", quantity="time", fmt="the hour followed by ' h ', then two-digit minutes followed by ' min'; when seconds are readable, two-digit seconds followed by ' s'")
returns 9 h 41 min
